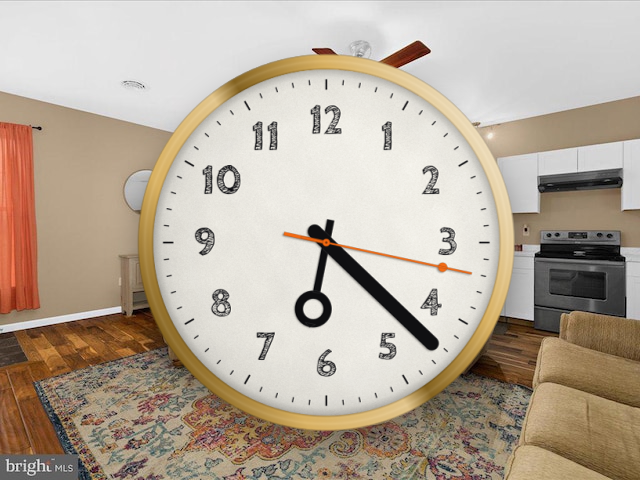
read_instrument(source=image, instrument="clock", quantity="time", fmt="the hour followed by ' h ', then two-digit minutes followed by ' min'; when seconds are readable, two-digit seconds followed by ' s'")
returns 6 h 22 min 17 s
